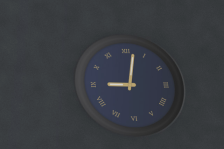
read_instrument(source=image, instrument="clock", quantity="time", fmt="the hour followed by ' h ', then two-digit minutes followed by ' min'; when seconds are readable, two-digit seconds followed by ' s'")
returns 9 h 02 min
